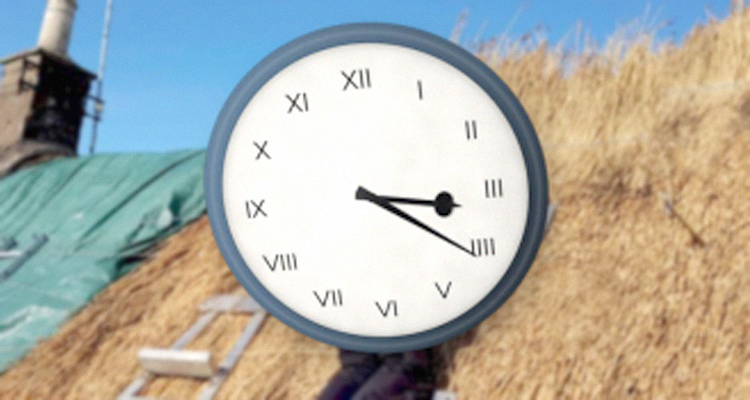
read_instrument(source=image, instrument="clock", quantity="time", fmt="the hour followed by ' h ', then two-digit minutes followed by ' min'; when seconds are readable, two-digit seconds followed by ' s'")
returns 3 h 21 min
